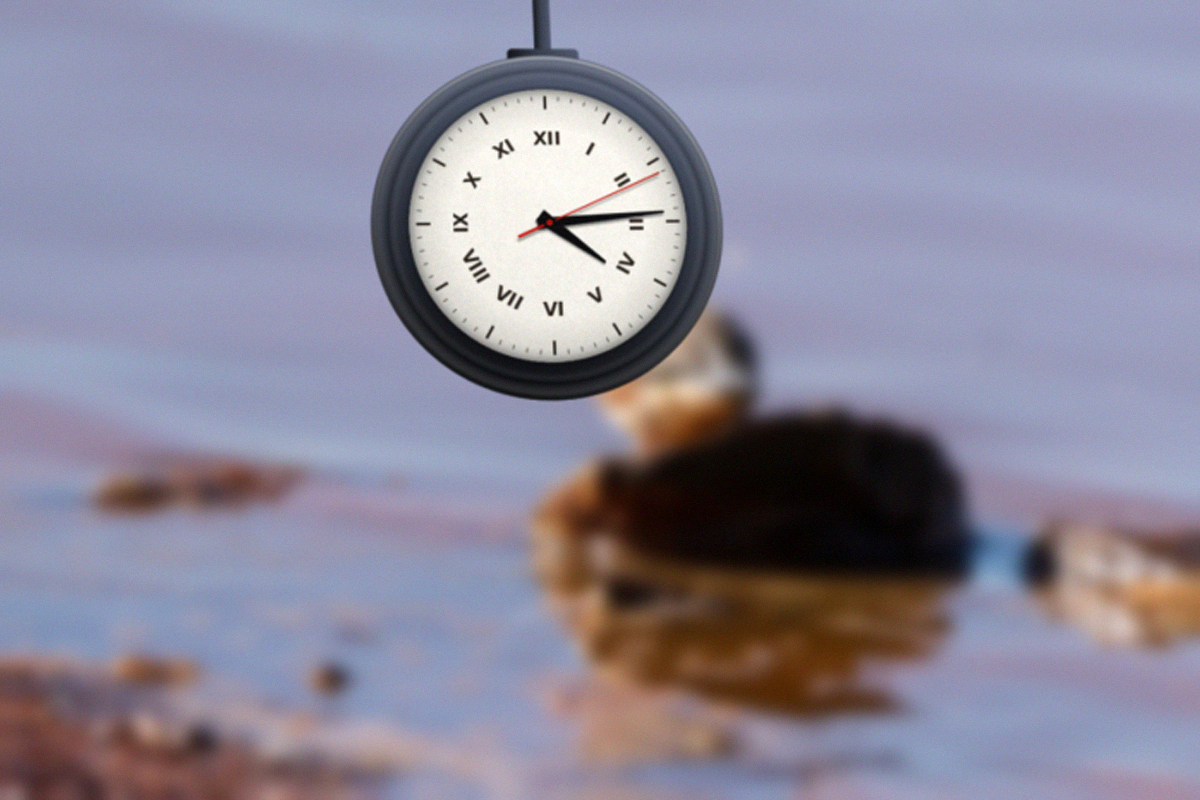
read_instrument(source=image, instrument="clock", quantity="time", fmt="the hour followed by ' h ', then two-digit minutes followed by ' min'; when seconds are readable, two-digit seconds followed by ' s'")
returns 4 h 14 min 11 s
